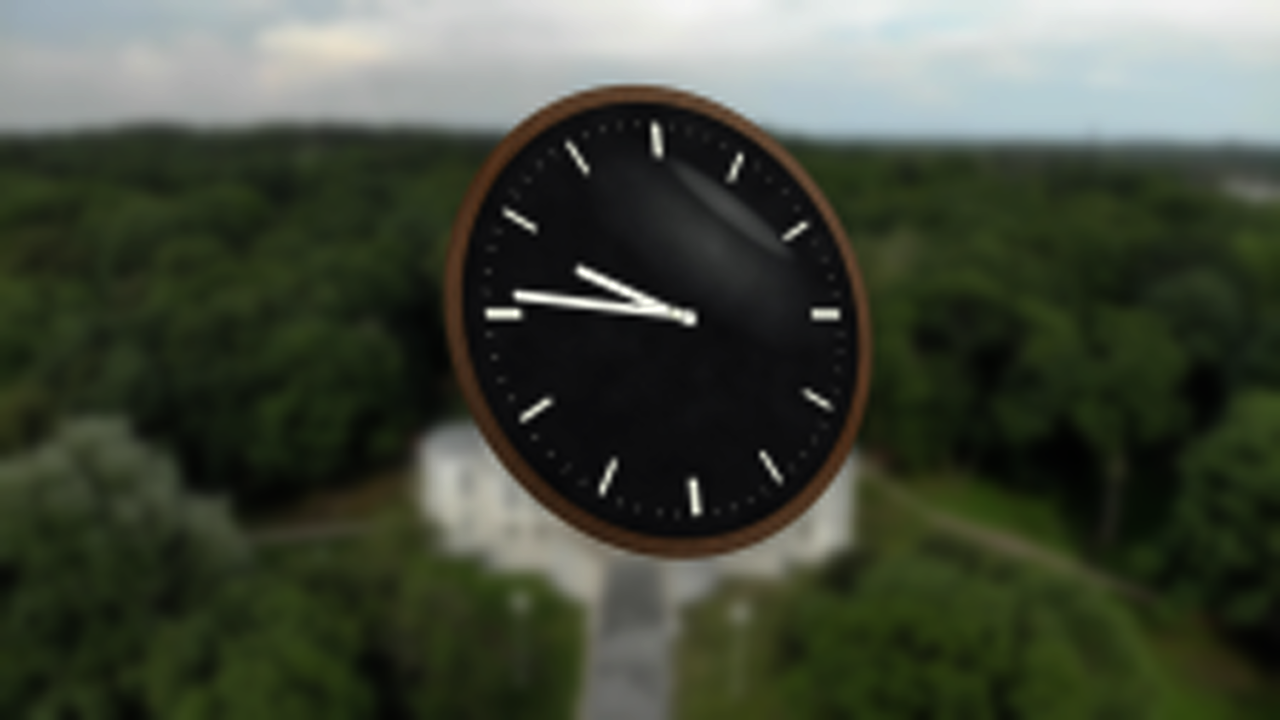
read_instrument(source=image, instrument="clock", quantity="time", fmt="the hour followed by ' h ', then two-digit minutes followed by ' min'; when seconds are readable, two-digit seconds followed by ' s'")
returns 9 h 46 min
